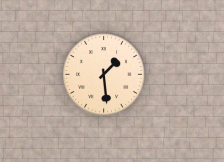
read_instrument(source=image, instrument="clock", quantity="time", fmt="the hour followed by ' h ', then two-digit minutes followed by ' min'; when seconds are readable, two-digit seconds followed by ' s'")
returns 1 h 29 min
